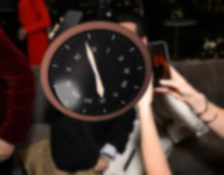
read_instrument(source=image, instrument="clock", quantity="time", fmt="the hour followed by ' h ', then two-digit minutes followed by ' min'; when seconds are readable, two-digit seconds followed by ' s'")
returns 5 h 59 min
